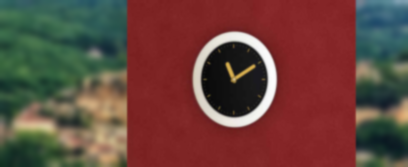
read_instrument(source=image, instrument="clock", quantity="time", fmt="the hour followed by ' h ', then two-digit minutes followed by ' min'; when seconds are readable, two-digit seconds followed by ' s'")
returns 11 h 10 min
